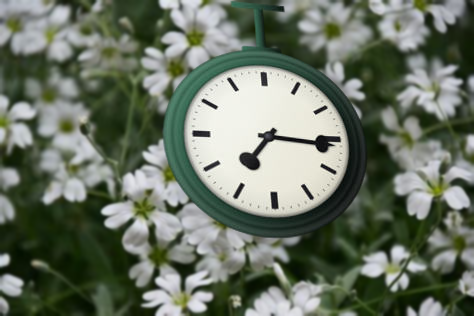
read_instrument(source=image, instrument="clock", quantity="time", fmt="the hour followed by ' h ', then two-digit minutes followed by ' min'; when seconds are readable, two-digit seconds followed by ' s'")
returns 7 h 16 min
